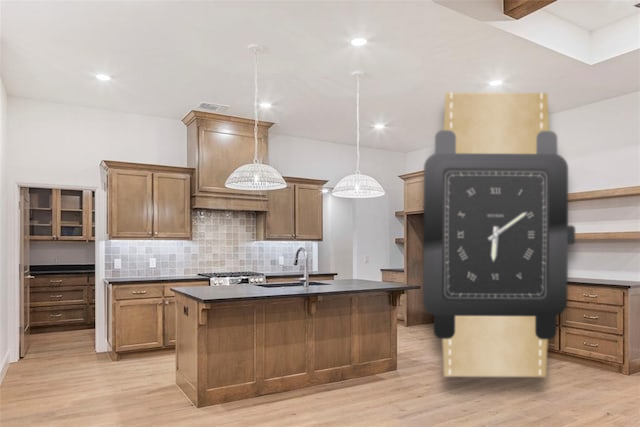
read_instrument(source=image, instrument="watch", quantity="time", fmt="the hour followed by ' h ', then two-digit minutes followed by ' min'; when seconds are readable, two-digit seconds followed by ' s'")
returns 6 h 09 min
